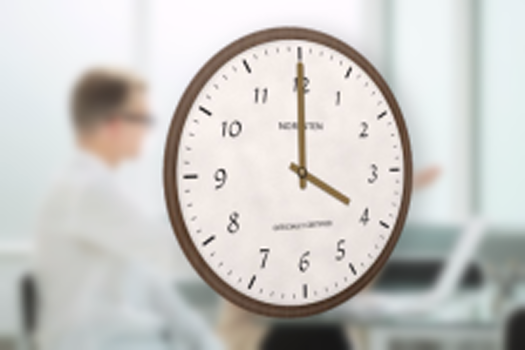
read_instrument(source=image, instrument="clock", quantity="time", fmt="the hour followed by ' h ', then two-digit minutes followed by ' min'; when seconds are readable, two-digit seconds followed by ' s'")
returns 4 h 00 min
